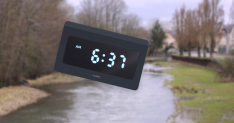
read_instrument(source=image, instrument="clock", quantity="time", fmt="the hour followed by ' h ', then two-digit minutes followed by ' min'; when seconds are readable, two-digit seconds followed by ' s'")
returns 6 h 37 min
